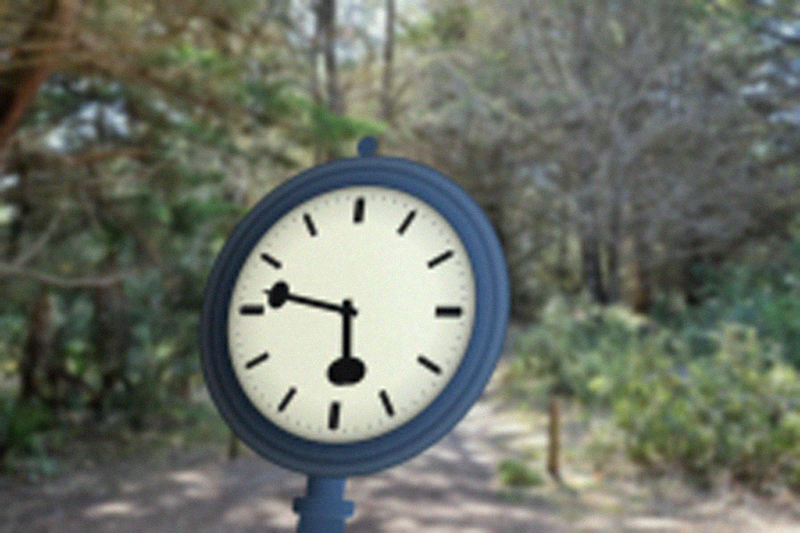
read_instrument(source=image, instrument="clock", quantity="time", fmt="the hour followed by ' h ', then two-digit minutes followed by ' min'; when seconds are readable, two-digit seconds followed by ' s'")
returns 5 h 47 min
